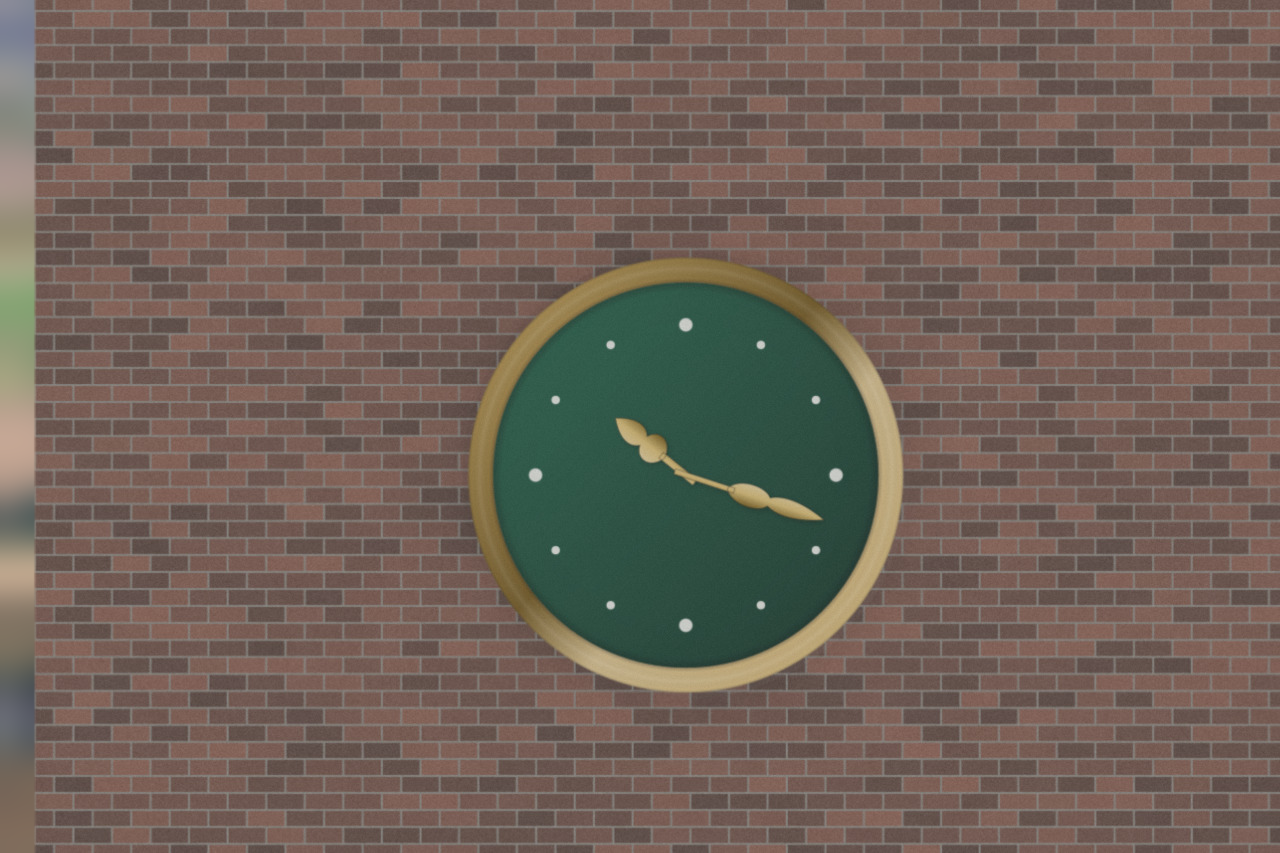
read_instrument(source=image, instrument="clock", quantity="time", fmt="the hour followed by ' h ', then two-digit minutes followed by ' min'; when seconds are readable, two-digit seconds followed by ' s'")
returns 10 h 18 min
